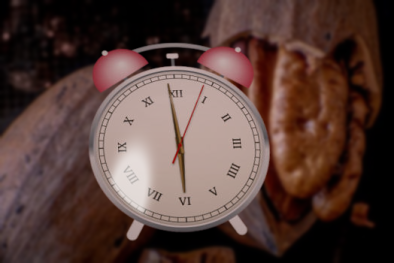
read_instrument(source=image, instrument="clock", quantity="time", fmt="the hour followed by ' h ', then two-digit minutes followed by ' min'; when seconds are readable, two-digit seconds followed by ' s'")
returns 5 h 59 min 04 s
